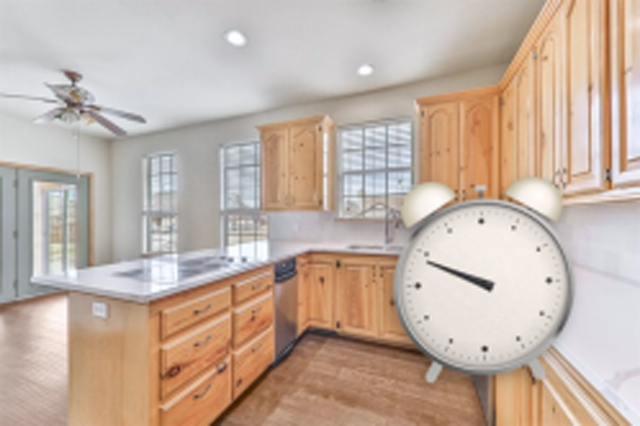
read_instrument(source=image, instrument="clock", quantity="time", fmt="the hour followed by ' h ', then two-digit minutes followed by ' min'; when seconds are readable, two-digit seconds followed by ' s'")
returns 9 h 49 min
